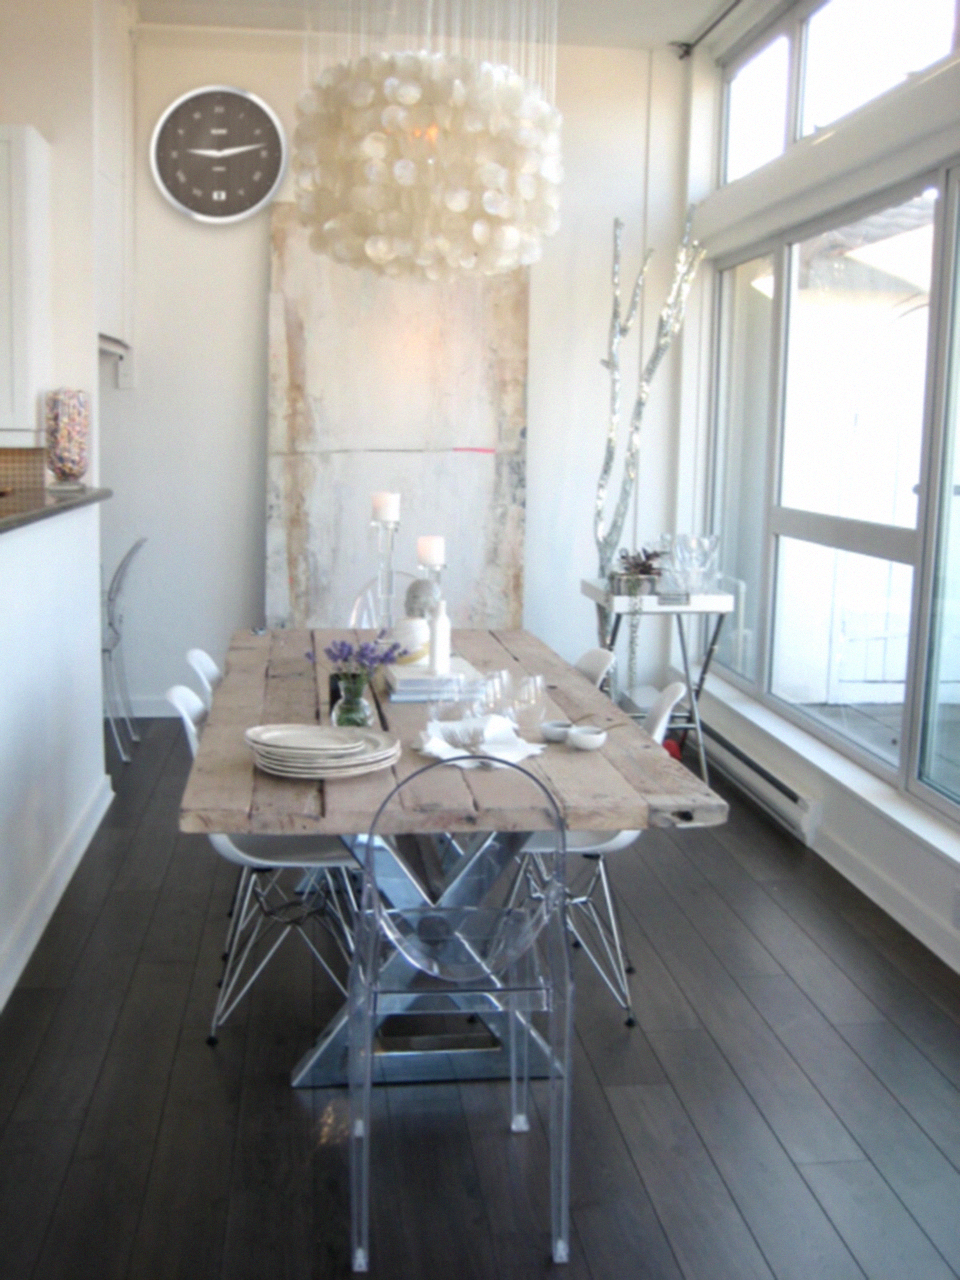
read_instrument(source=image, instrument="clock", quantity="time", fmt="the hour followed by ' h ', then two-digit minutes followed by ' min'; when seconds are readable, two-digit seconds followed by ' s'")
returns 9 h 13 min
